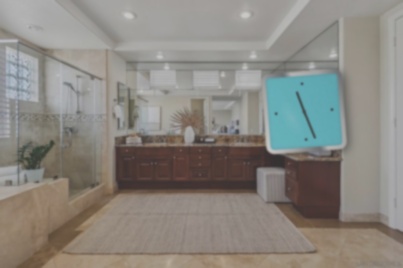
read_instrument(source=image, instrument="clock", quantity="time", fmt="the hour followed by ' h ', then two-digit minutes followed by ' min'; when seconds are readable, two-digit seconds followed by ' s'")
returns 11 h 27 min
